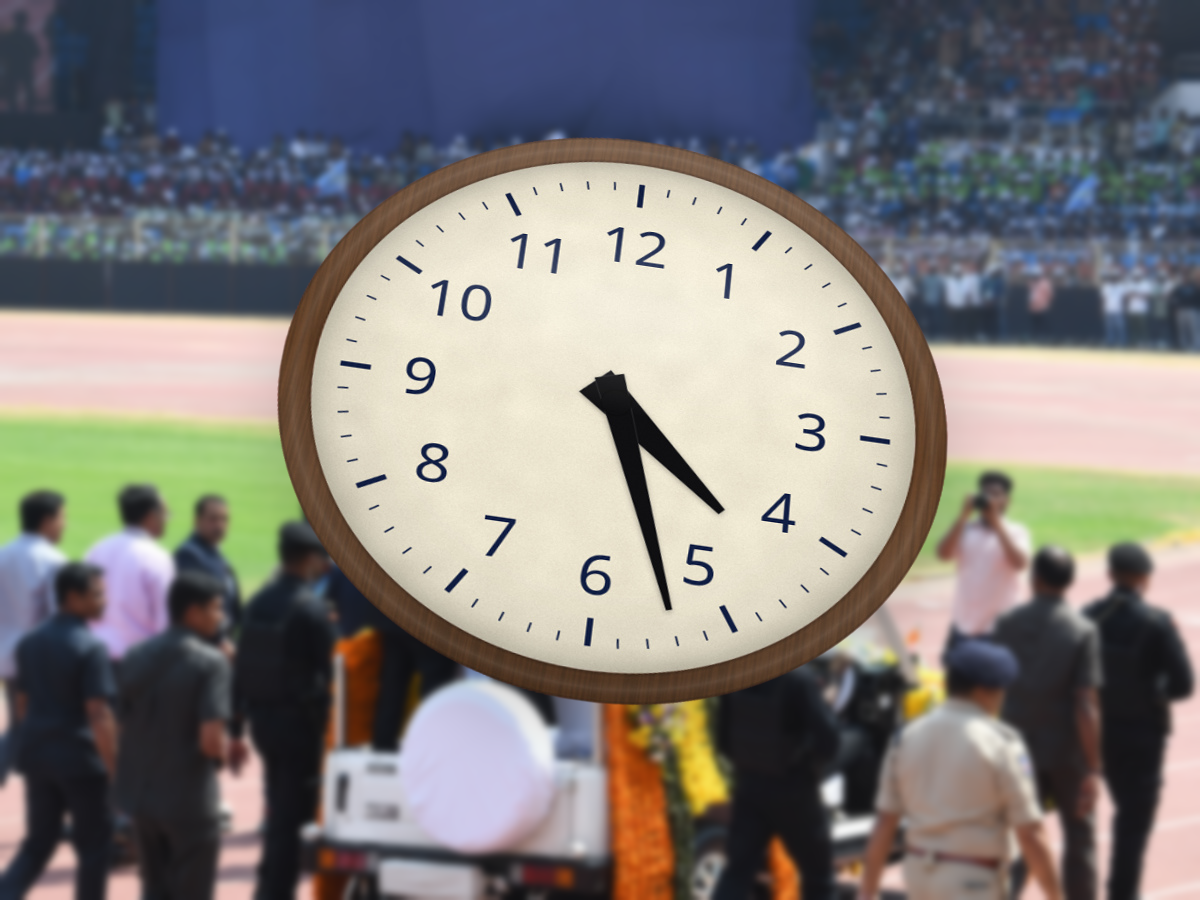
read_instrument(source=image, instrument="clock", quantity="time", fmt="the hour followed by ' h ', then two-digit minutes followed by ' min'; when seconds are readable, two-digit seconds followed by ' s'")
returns 4 h 27 min
